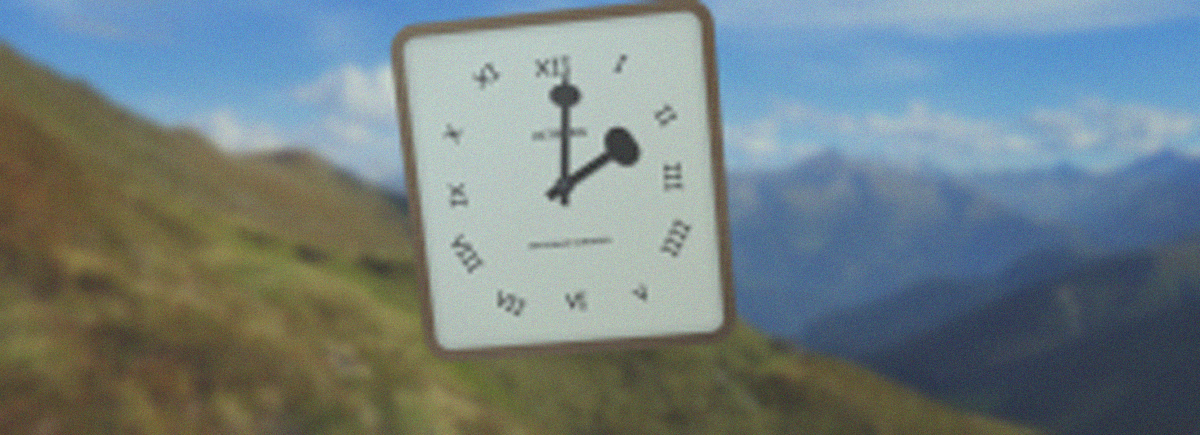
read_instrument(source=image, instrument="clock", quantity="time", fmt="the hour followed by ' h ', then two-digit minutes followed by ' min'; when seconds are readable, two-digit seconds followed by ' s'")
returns 2 h 01 min
